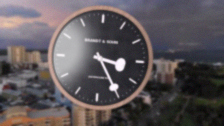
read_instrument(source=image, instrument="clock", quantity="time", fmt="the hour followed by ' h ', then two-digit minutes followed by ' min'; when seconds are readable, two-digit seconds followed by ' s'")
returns 3 h 25 min
